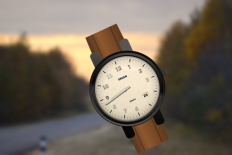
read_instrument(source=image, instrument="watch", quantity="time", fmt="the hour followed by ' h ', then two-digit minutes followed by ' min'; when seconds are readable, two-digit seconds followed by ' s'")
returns 8 h 43 min
